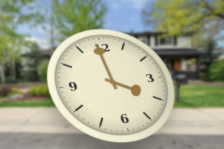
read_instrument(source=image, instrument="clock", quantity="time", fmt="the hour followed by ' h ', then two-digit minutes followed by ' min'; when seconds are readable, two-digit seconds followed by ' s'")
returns 3 h 59 min
